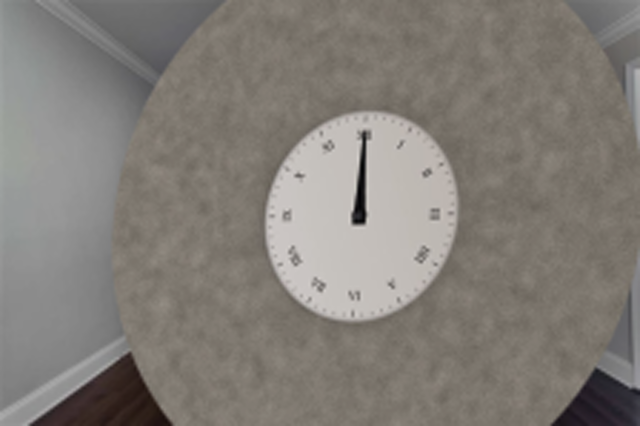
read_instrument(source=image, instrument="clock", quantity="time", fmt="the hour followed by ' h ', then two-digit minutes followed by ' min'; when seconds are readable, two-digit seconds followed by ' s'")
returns 12 h 00 min
